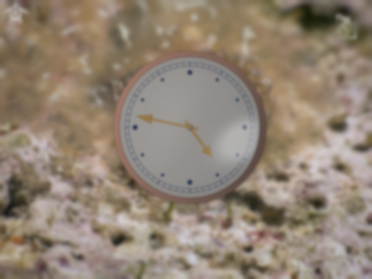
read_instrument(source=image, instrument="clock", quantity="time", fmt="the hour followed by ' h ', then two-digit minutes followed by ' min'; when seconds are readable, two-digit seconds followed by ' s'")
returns 4 h 47 min
